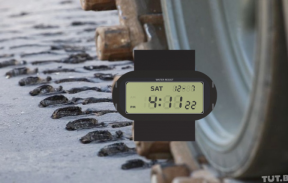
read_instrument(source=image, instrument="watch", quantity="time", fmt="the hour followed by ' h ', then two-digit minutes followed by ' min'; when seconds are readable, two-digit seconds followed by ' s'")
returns 4 h 11 min 22 s
